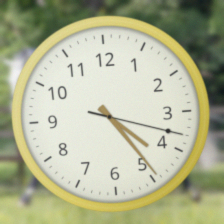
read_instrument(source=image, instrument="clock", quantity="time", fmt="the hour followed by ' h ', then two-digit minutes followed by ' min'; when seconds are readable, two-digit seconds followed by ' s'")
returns 4 h 24 min 18 s
